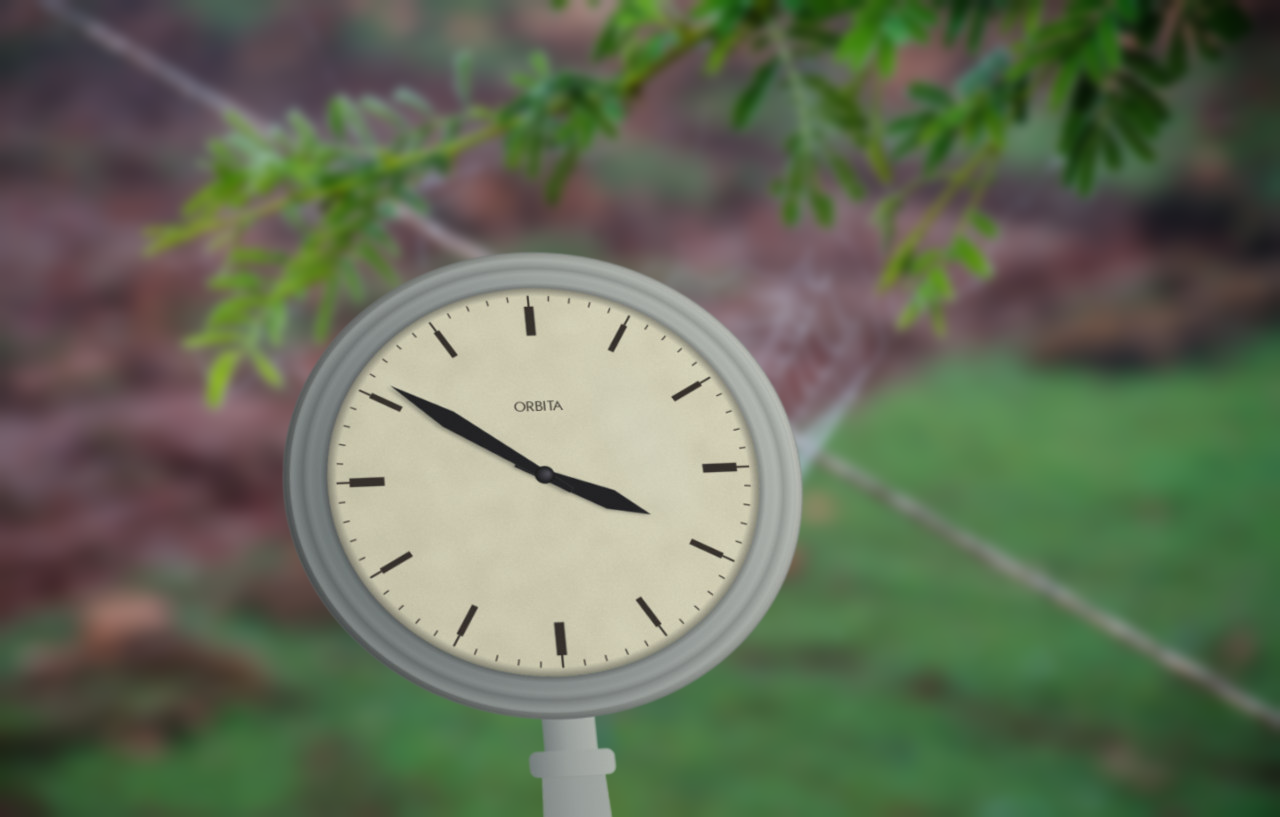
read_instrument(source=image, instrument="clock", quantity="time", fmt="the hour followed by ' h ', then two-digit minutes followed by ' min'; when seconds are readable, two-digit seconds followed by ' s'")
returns 3 h 51 min
